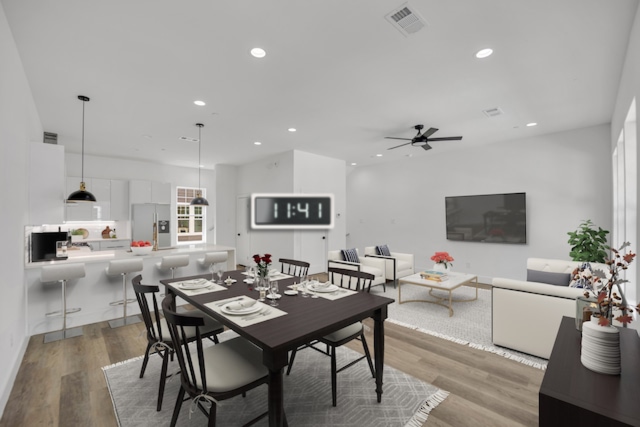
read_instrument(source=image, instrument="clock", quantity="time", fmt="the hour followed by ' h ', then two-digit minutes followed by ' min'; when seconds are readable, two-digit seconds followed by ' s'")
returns 11 h 41 min
